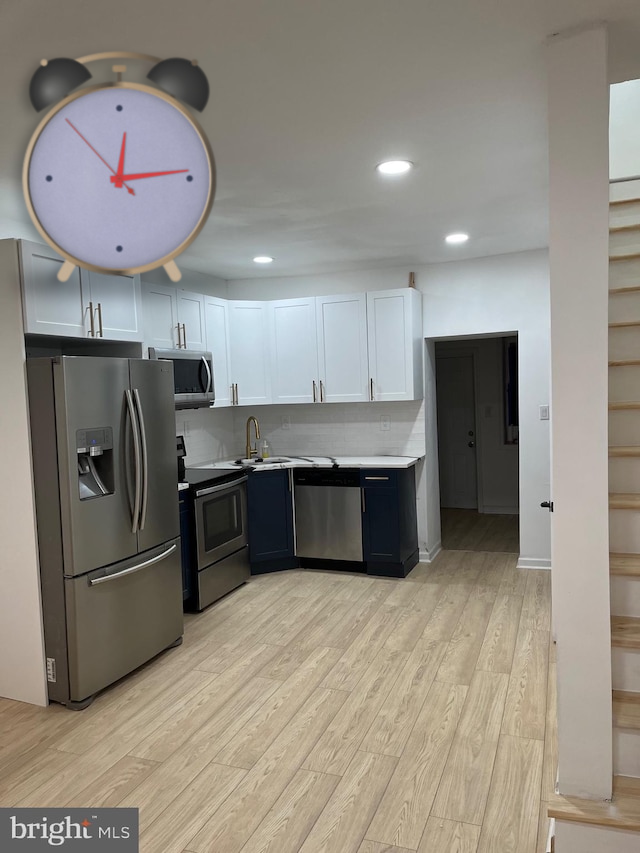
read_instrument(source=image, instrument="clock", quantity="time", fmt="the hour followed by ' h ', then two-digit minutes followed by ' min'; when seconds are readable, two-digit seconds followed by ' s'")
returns 12 h 13 min 53 s
